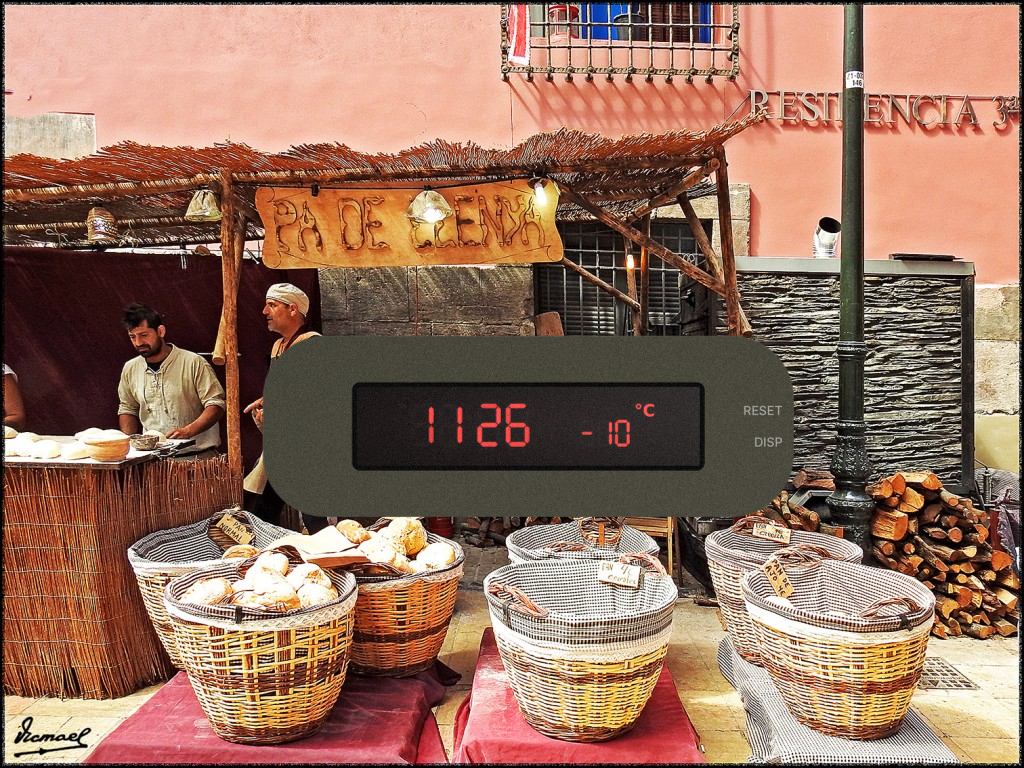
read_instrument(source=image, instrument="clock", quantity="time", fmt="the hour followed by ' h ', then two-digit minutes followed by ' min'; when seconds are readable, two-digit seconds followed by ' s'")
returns 11 h 26 min
